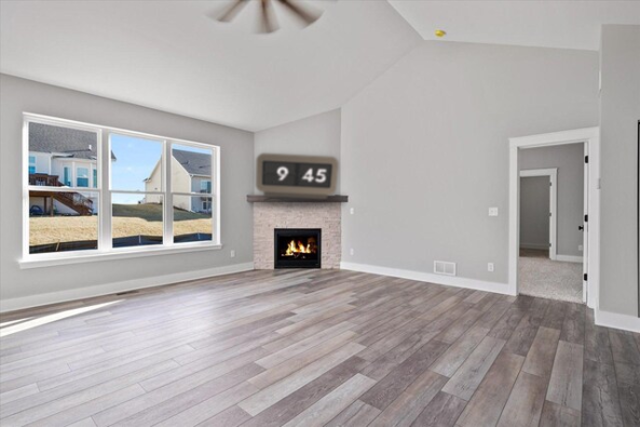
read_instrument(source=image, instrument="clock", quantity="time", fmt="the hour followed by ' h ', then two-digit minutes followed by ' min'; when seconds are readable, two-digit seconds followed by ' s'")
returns 9 h 45 min
